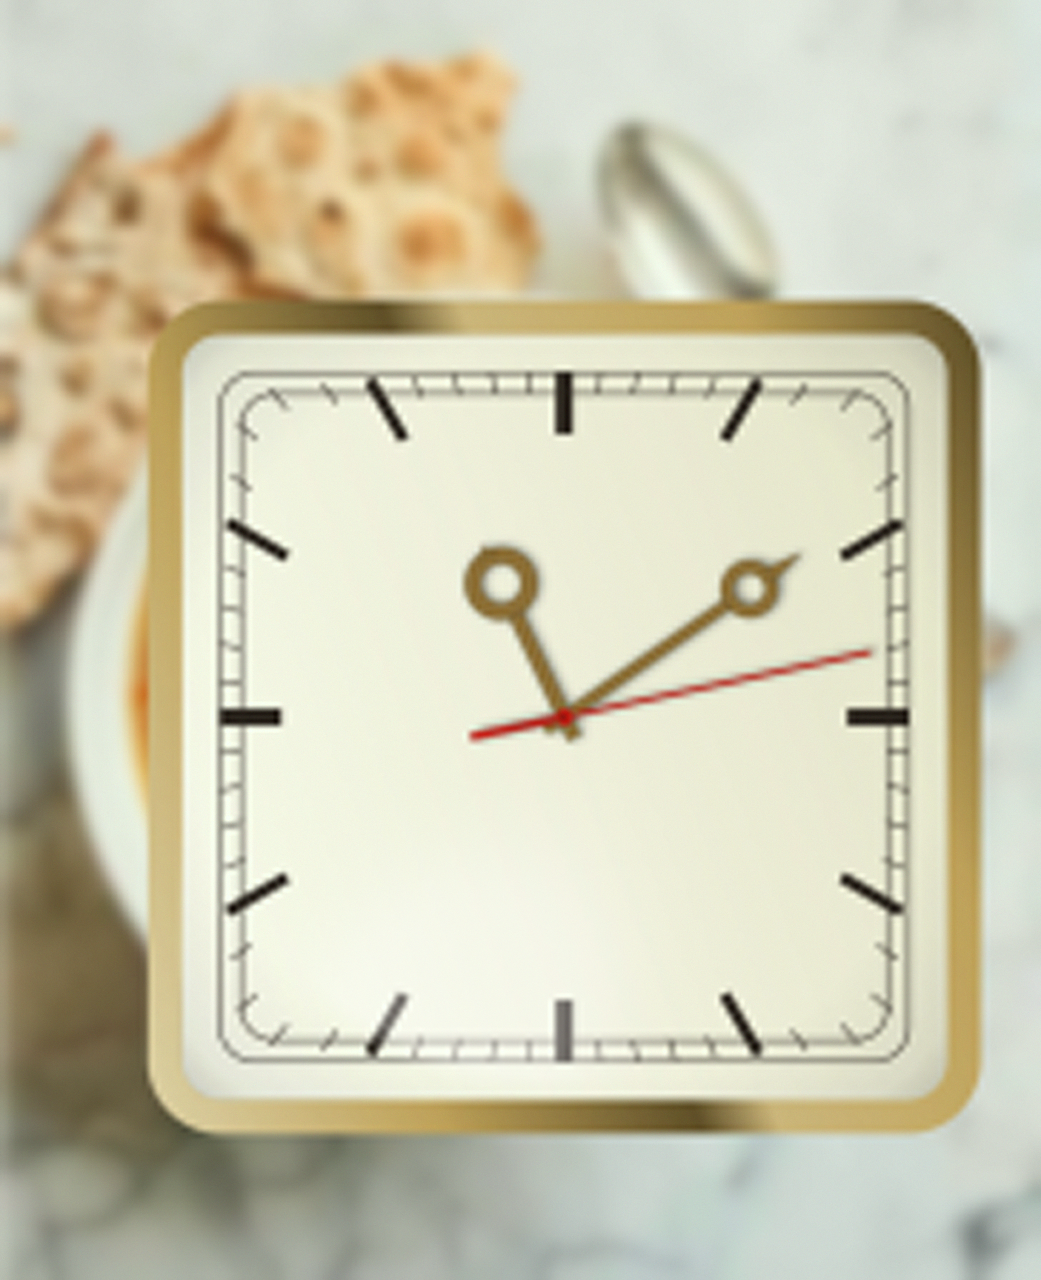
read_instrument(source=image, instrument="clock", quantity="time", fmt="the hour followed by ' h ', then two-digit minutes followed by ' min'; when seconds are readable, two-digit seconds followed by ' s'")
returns 11 h 09 min 13 s
